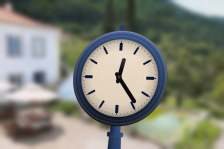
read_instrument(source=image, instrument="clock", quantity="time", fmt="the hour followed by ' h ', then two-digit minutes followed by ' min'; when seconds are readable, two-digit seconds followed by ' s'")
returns 12 h 24 min
